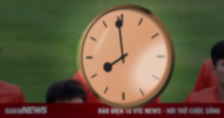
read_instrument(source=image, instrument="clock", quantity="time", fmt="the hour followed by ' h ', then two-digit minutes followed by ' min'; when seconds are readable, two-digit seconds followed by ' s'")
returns 7 h 59 min
